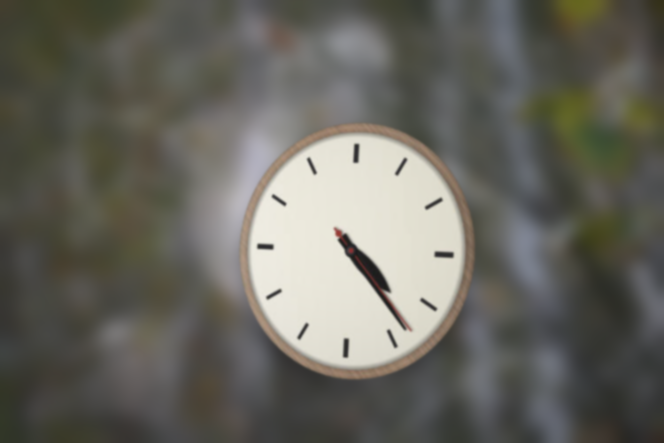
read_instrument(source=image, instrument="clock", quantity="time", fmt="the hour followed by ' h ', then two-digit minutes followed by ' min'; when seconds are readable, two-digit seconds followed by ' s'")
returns 4 h 23 min 23 s
